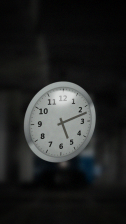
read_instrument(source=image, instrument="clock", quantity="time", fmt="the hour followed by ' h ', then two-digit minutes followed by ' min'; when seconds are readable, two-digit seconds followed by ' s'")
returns 5 h 12 min
